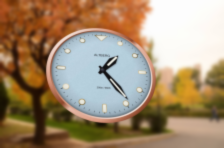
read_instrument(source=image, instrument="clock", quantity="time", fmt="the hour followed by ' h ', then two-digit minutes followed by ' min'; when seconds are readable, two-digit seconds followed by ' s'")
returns 1 h 24 min
